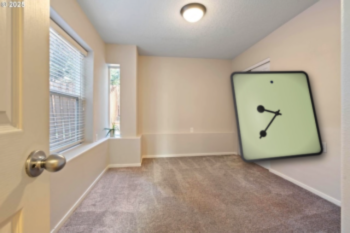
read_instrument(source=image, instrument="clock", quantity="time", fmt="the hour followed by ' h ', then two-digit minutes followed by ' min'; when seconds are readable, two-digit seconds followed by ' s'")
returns 9 h 37 min
